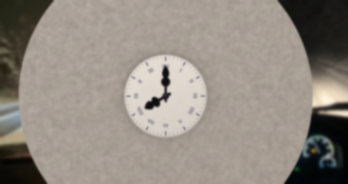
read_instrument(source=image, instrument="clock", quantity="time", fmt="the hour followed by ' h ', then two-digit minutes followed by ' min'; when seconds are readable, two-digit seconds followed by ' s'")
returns 8 h 00 min
